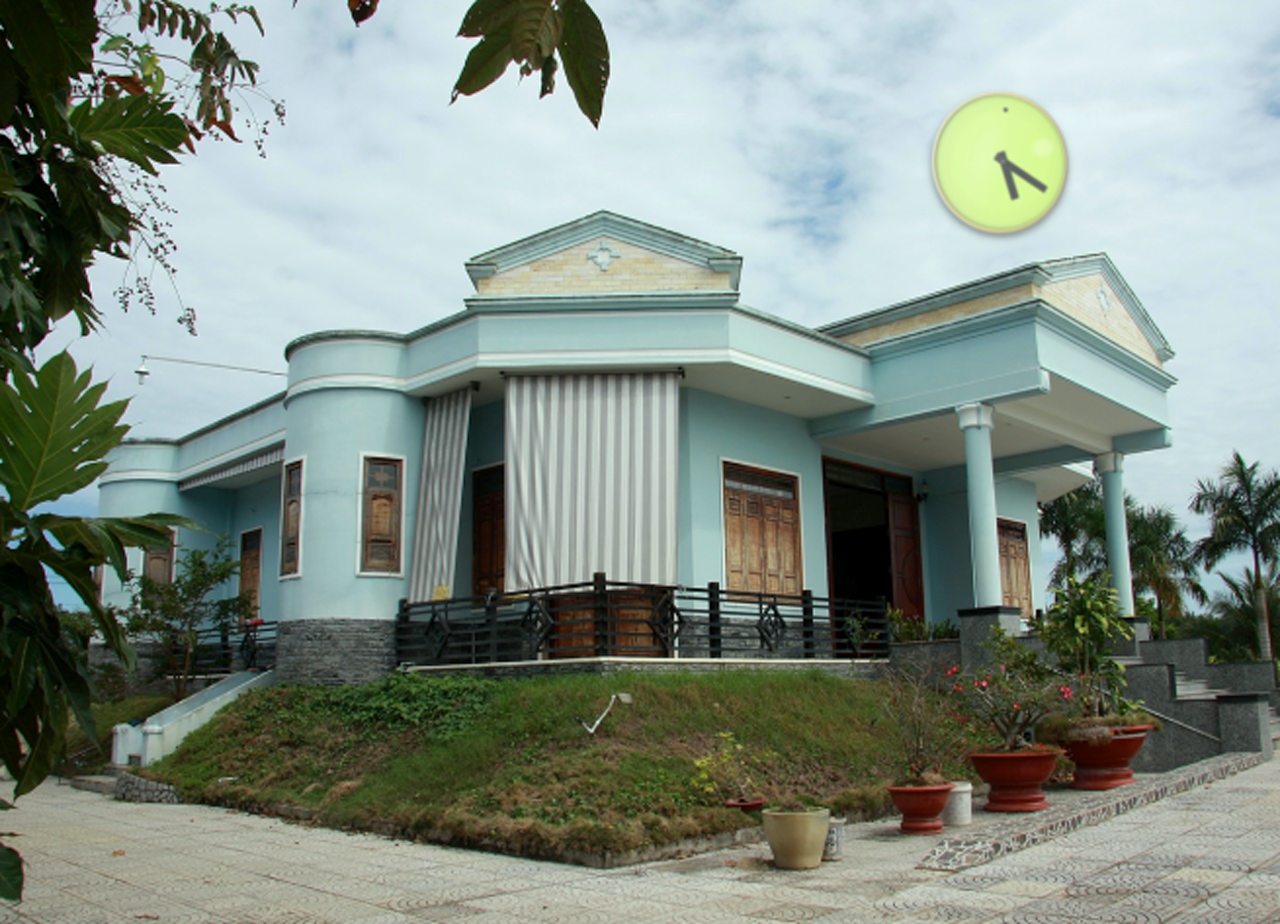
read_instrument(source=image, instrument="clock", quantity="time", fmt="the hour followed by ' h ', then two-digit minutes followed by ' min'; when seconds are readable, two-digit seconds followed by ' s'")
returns 5 h 20 min
